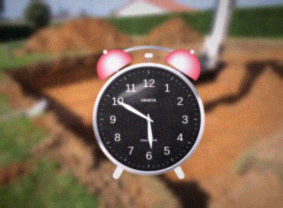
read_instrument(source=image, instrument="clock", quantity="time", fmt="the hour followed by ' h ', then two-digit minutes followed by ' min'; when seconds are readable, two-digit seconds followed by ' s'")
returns 5 h 50 min
